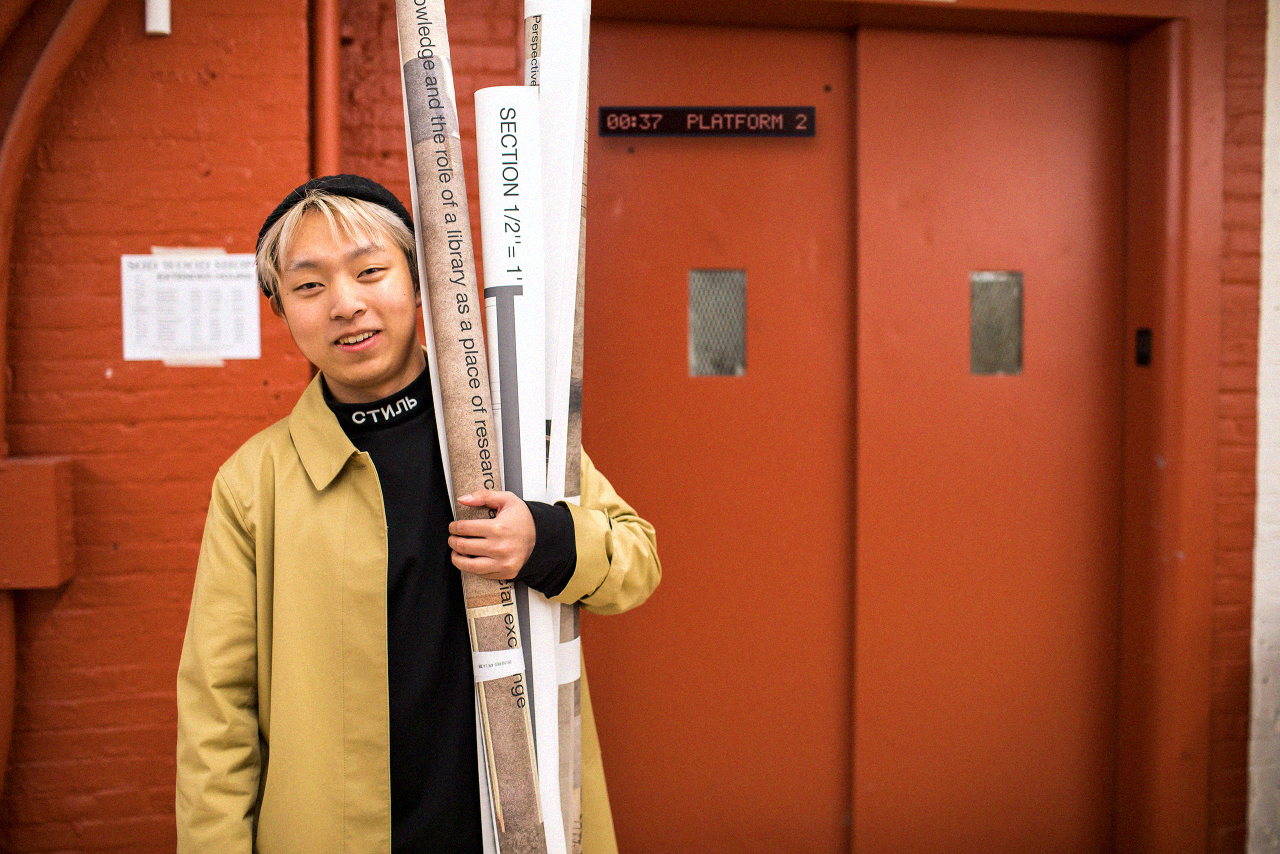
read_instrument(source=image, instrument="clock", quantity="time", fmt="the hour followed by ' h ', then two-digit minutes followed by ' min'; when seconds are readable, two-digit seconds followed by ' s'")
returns 0 h 37 min
